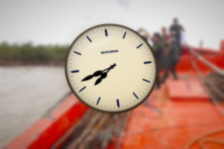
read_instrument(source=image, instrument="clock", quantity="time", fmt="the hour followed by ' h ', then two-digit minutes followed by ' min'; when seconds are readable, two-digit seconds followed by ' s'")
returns 7 h 42 min
